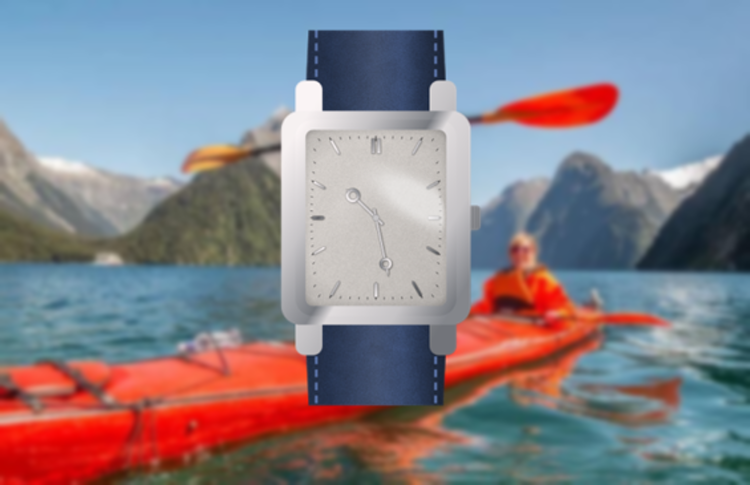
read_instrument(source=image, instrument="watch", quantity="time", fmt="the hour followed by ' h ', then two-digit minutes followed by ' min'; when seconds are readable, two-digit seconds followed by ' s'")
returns 10 h 28 min
